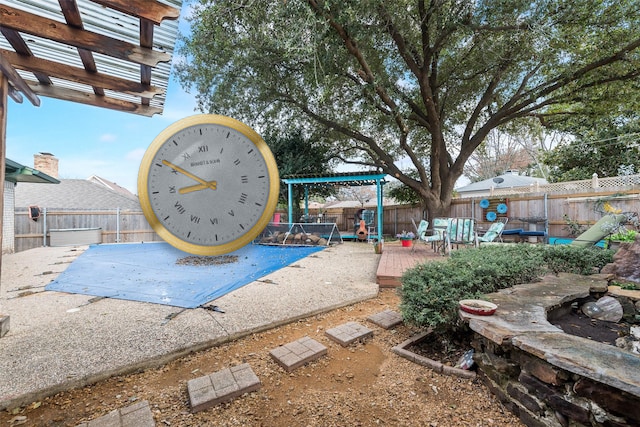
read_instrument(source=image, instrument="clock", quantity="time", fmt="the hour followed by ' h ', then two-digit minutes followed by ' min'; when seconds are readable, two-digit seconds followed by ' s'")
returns 8 h 51 min
